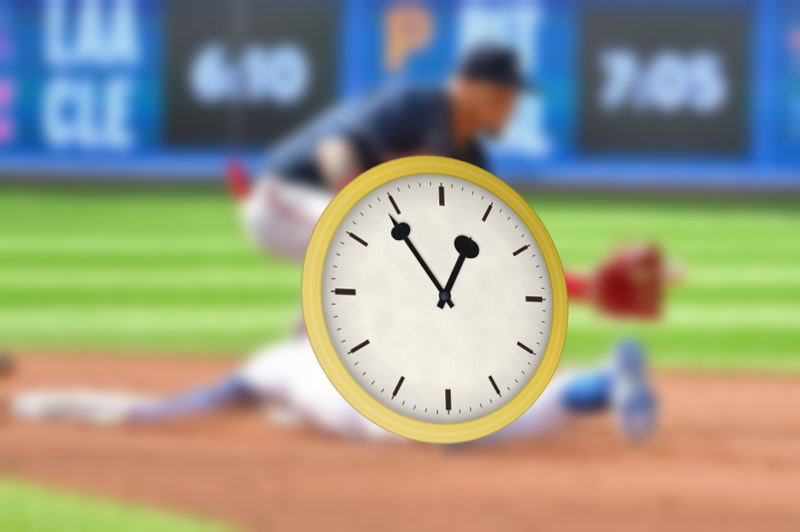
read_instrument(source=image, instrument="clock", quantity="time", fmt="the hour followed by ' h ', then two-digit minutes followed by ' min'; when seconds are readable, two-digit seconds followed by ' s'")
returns 12 h 54 min
